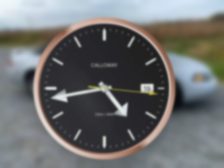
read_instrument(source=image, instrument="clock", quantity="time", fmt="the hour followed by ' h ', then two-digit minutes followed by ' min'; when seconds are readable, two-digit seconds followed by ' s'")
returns 4 h 43 min 16 s
